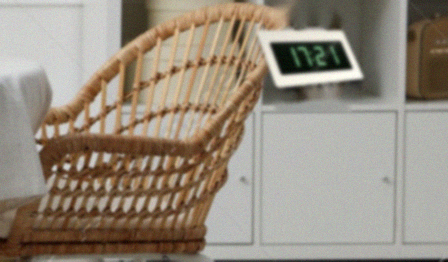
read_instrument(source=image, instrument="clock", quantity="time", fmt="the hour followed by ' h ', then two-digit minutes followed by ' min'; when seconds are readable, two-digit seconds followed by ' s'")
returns 17 h 21 min
